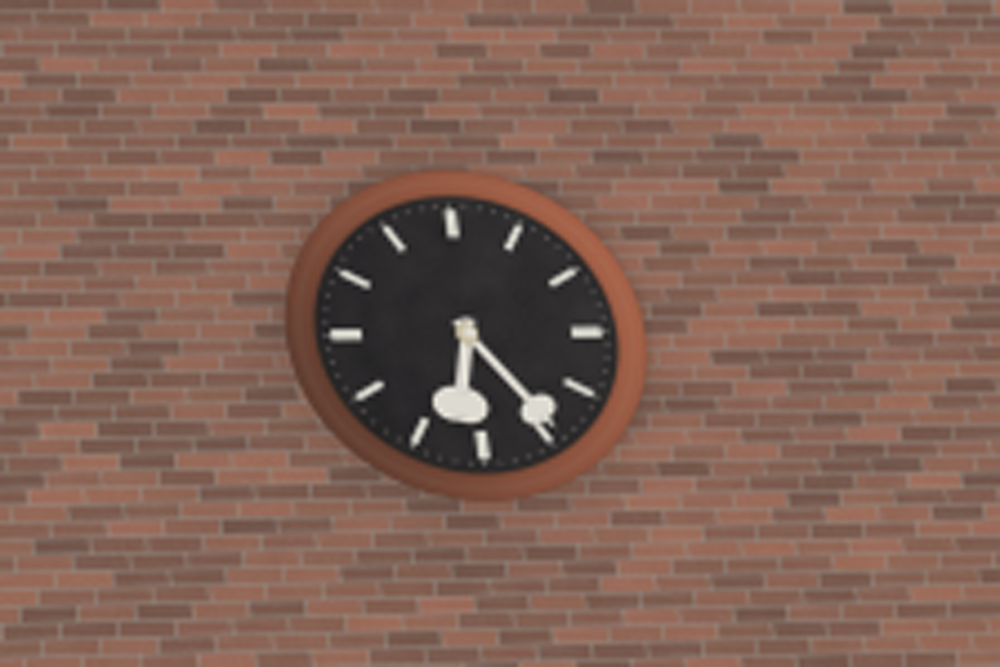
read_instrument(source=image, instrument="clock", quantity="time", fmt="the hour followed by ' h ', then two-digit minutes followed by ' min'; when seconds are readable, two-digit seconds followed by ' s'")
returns 6 h 24 min
